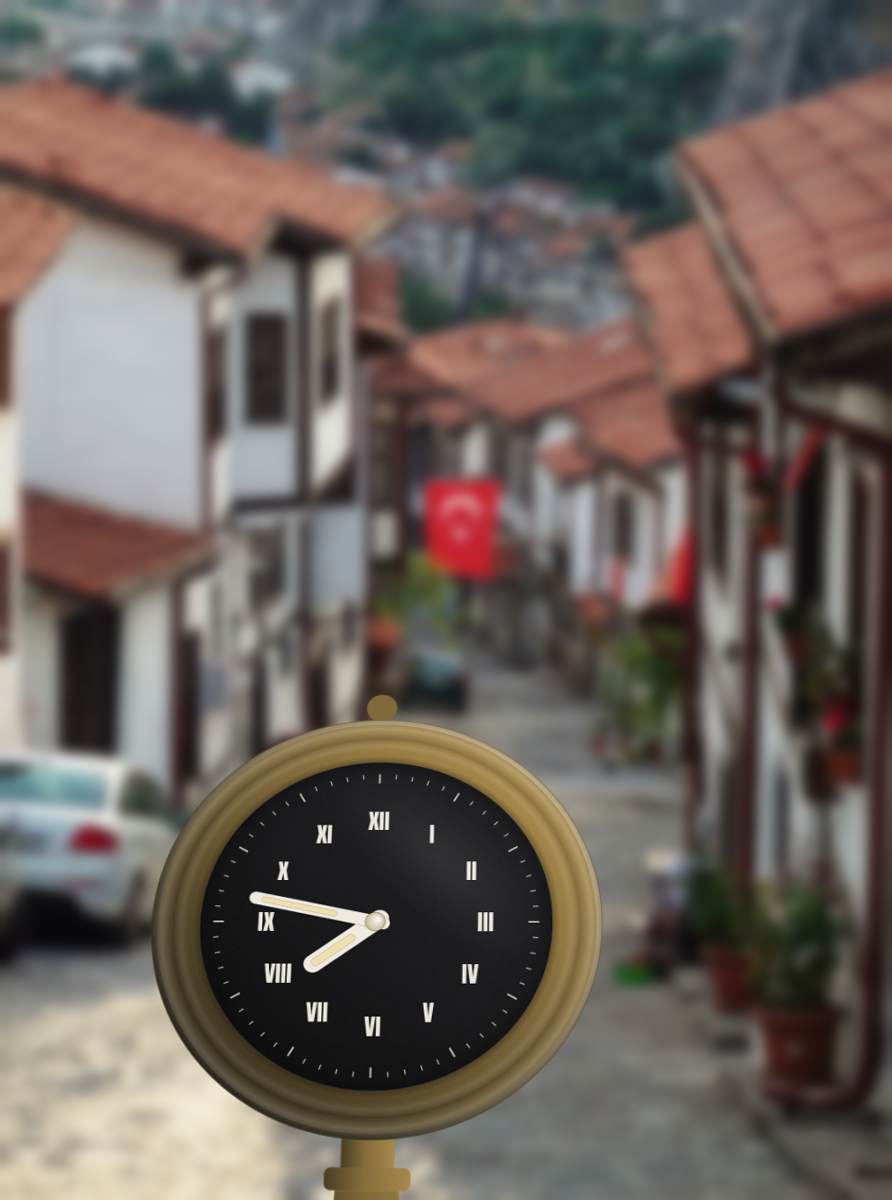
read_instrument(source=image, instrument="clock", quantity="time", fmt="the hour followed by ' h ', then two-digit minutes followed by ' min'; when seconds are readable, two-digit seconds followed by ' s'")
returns 7 h 47 min
